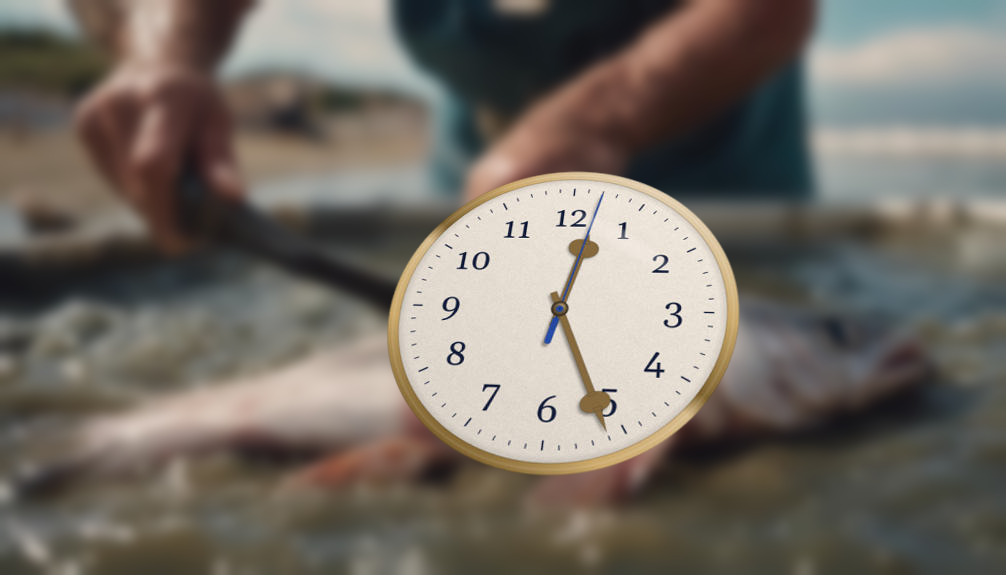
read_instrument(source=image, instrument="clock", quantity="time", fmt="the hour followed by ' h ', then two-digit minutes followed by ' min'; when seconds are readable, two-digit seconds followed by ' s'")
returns 12 h 26 min 02 s
